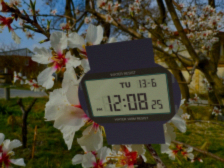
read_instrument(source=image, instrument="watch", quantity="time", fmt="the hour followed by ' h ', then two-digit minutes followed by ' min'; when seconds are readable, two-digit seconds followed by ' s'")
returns 12 h 08 min 25 s
